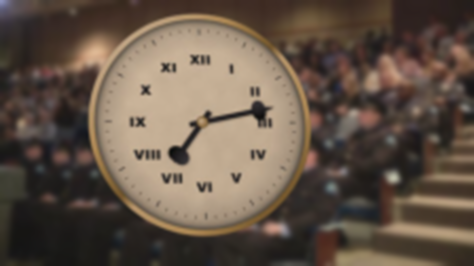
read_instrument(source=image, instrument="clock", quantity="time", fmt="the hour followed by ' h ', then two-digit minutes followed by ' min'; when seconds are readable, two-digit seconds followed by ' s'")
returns 7 h 13 min
